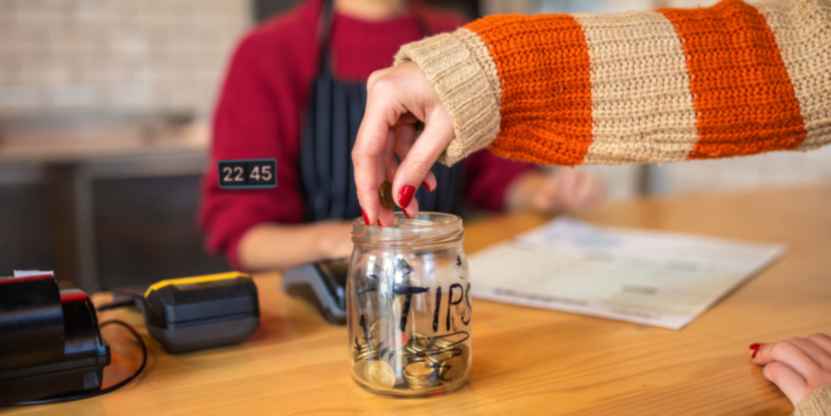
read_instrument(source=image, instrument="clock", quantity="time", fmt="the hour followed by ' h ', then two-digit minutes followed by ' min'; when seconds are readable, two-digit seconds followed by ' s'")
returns 22 h 45 min
